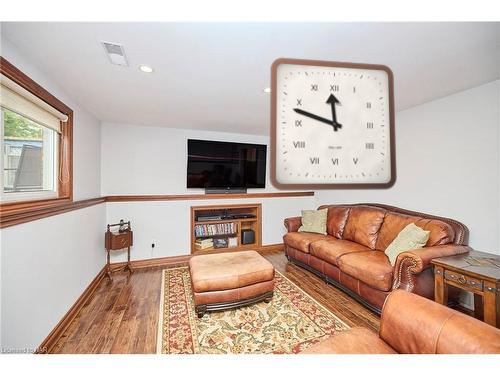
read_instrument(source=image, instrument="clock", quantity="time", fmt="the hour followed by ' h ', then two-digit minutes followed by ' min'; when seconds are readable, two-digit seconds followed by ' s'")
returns 11 h 48 min
